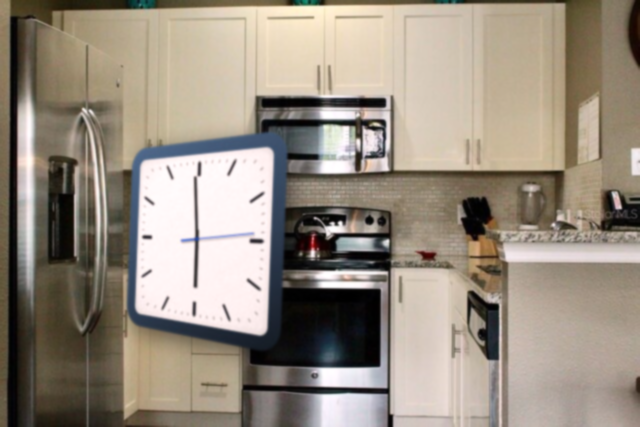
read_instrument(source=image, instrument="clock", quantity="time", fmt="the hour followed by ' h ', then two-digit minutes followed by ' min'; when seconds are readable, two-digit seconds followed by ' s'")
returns 5 h 59 min 14 s
